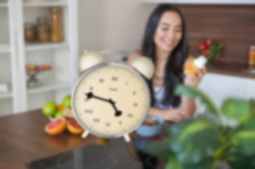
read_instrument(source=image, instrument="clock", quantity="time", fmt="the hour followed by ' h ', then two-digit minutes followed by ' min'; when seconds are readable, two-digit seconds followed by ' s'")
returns 4 h 47 min
